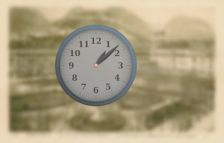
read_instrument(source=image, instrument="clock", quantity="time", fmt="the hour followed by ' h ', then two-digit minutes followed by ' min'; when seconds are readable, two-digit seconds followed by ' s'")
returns 1 h 08 min
